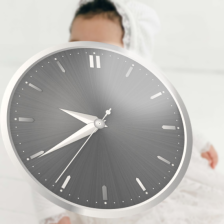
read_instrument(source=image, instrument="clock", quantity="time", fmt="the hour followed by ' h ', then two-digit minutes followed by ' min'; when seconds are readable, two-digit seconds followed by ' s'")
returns 9 h 39 min 36 s
